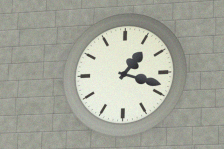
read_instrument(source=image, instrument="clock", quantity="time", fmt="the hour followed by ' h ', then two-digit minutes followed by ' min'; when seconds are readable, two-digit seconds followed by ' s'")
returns 1 h 18 min
